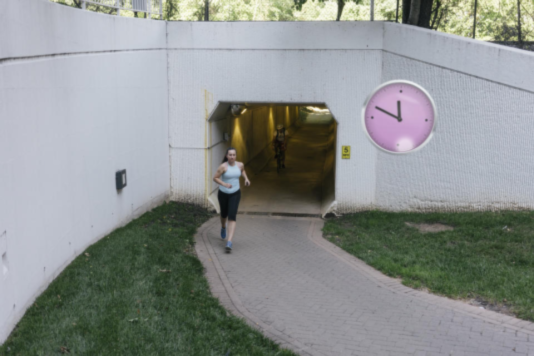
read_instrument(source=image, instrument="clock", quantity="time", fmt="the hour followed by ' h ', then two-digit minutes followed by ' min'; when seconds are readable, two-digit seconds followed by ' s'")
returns 11 h 49 min
